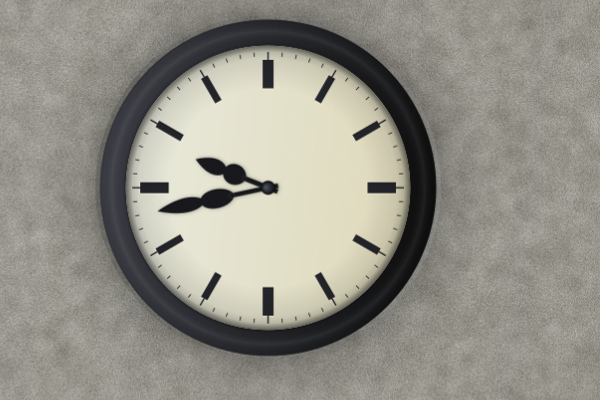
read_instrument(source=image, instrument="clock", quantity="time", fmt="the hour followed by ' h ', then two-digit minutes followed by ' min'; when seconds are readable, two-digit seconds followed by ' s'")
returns 9 h 43 min
